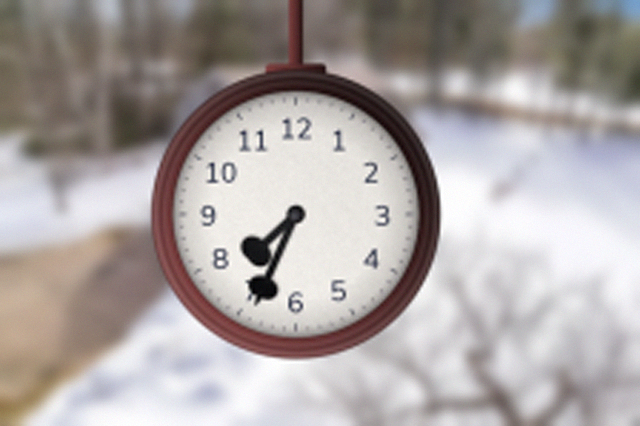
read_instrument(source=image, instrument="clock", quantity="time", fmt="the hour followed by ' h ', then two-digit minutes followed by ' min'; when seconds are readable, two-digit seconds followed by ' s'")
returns 7 h 34 min
